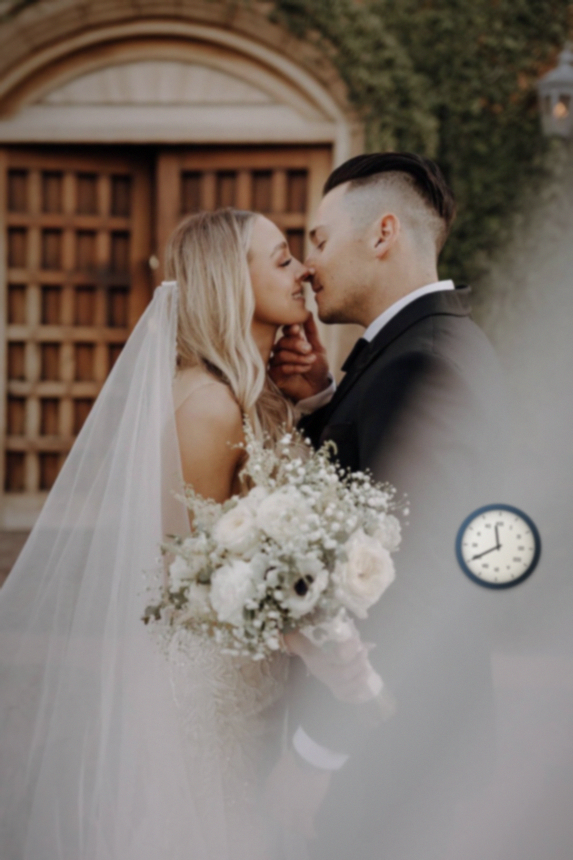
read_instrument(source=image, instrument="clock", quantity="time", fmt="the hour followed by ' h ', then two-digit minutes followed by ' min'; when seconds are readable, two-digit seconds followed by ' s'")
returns 11 h 40 min
